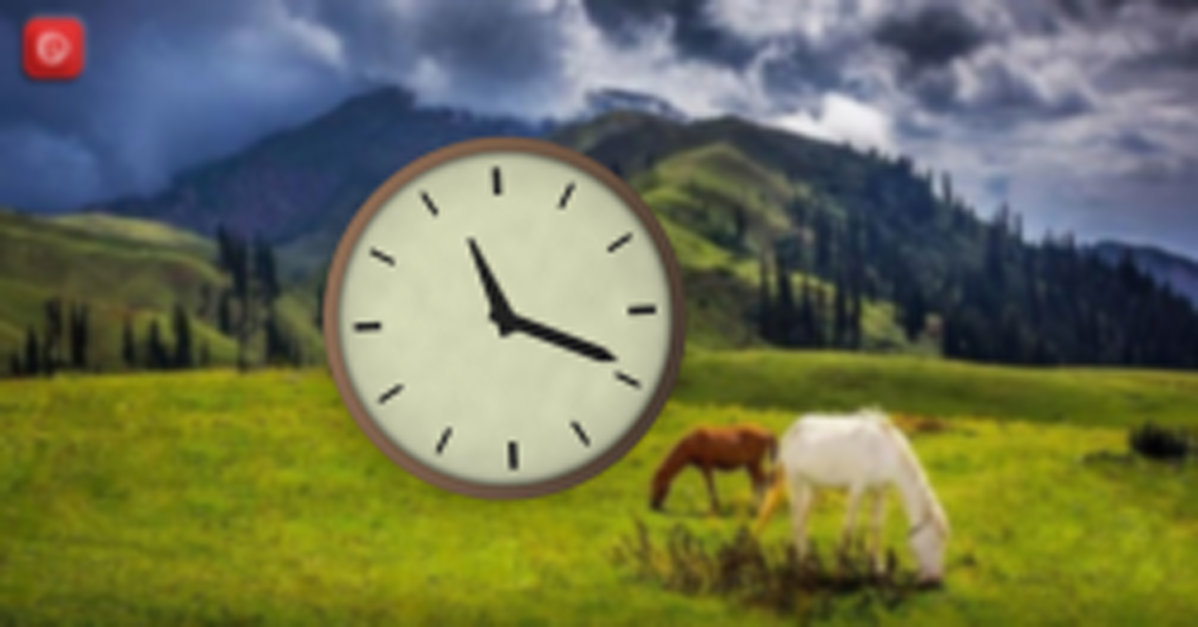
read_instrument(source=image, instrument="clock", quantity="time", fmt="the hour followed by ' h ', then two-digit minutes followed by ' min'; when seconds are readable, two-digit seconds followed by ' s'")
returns 11 h 19 min
